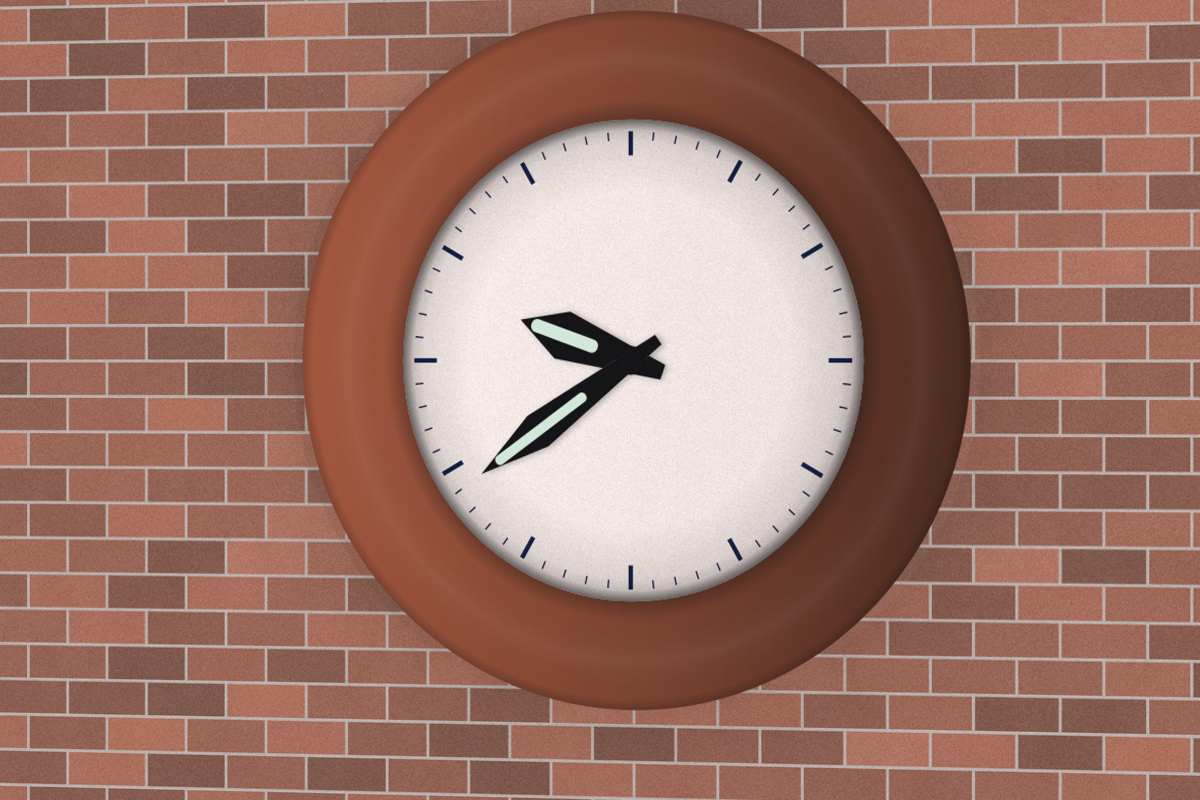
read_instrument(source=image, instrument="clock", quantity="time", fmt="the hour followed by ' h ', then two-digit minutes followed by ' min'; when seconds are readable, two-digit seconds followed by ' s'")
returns 9 h 39 min
